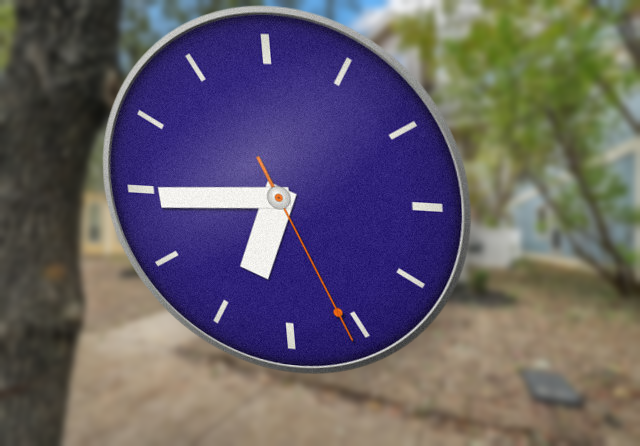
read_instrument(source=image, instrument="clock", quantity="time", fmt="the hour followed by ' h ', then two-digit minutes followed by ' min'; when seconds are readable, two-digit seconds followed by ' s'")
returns 6 h 44 min 26 s
